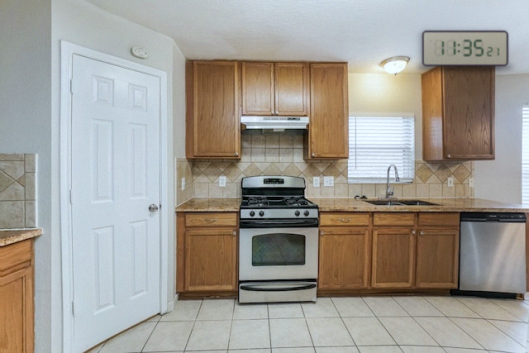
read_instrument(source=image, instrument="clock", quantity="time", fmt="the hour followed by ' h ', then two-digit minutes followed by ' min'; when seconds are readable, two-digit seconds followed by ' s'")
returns 11 h 35 min 21 s
